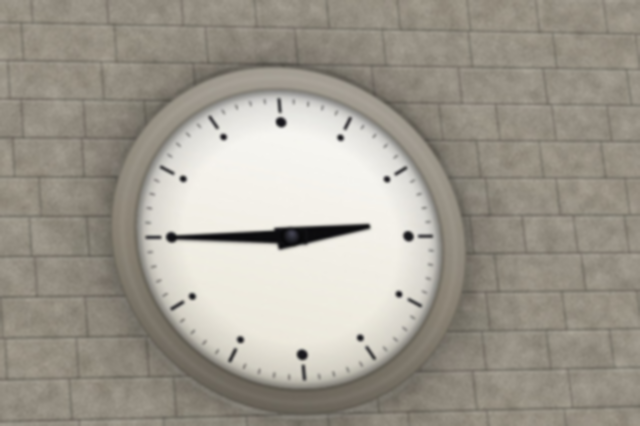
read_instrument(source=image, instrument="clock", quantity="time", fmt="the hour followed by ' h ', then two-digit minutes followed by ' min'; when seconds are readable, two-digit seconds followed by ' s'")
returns 2 h 45 min
